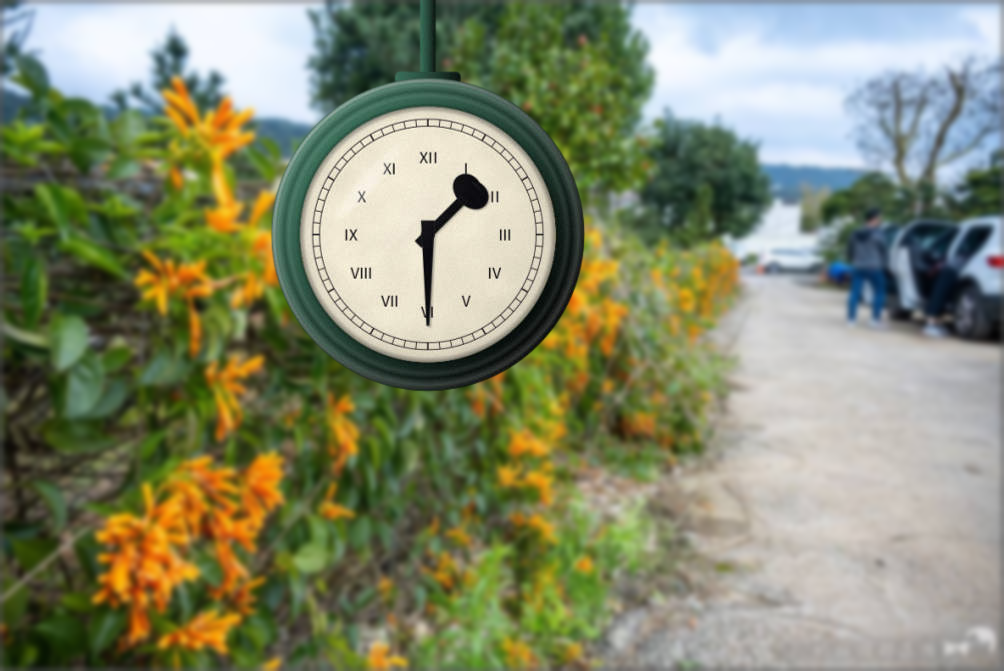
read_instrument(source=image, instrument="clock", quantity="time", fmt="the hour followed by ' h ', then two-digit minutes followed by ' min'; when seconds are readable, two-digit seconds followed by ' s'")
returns 1 h 30 min
